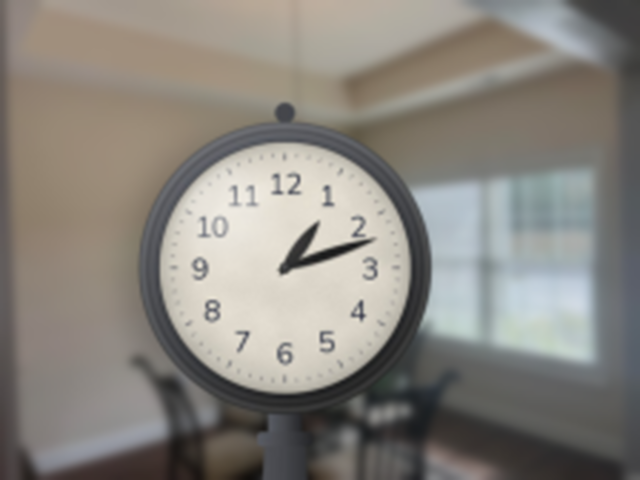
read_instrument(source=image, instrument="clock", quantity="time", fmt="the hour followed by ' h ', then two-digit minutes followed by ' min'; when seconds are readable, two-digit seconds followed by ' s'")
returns 1 h 12 min
